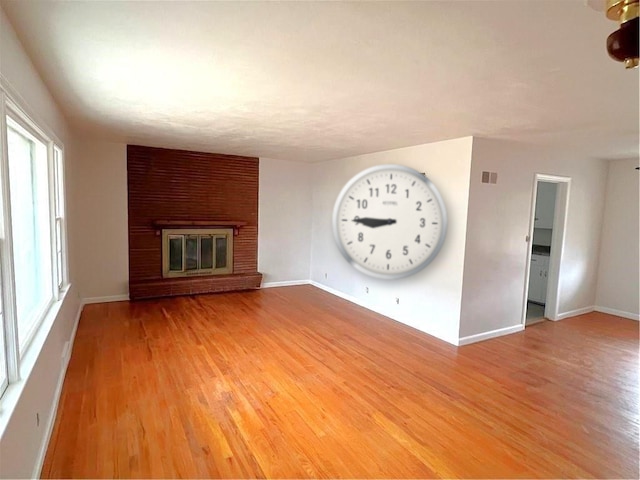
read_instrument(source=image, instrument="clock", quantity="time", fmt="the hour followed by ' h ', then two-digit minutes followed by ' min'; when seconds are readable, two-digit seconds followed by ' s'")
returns 8 h 45 min
